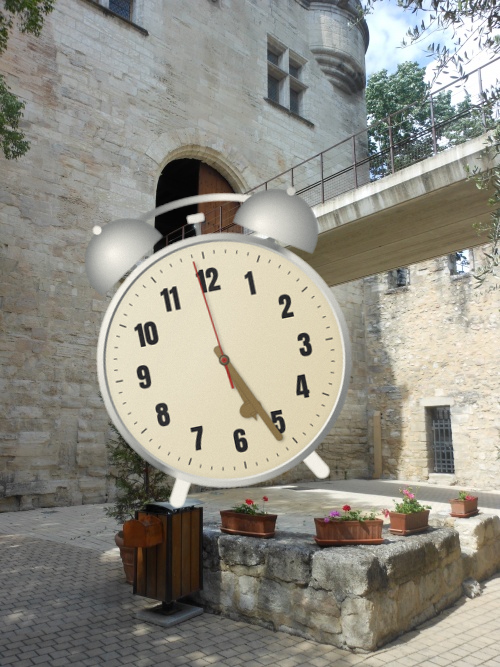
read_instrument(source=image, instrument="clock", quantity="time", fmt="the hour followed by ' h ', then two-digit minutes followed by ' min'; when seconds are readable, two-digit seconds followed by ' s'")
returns 5 h 25 min 59 s
